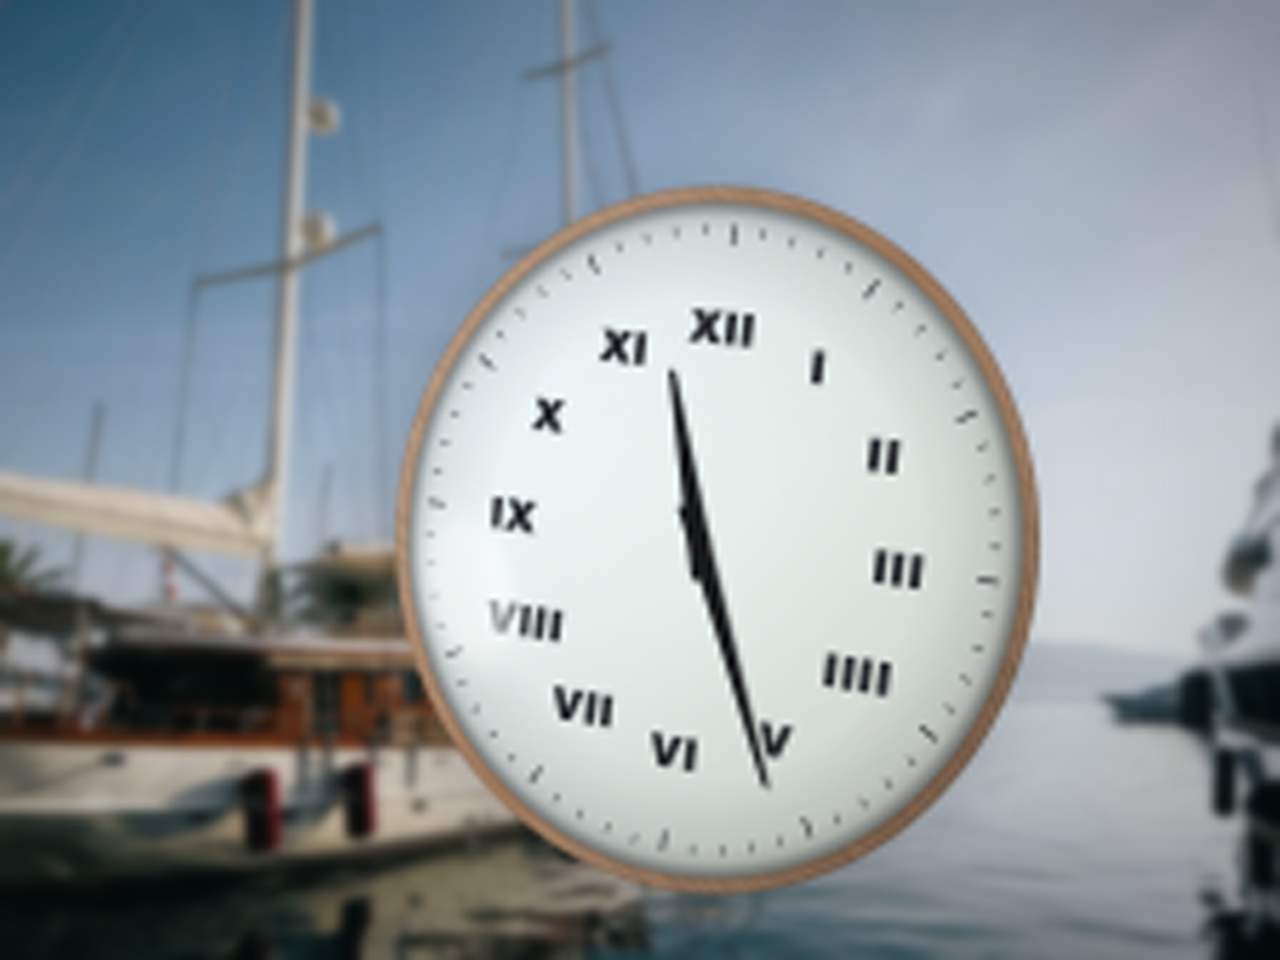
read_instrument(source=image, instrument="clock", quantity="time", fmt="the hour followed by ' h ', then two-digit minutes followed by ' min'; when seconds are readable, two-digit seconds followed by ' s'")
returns 11 h 26 min
